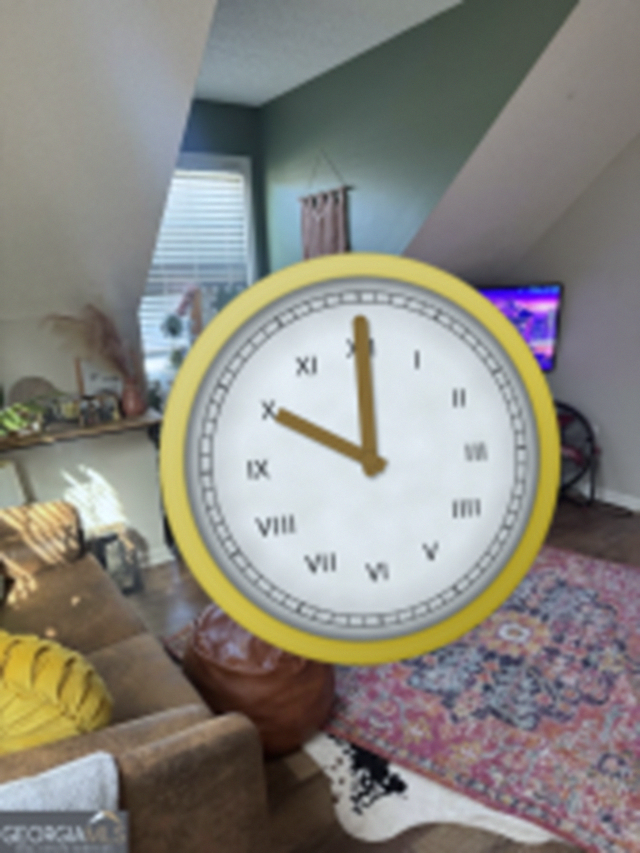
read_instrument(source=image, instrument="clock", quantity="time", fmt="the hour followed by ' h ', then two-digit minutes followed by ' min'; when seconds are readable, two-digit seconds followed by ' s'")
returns 10 h 00 min
